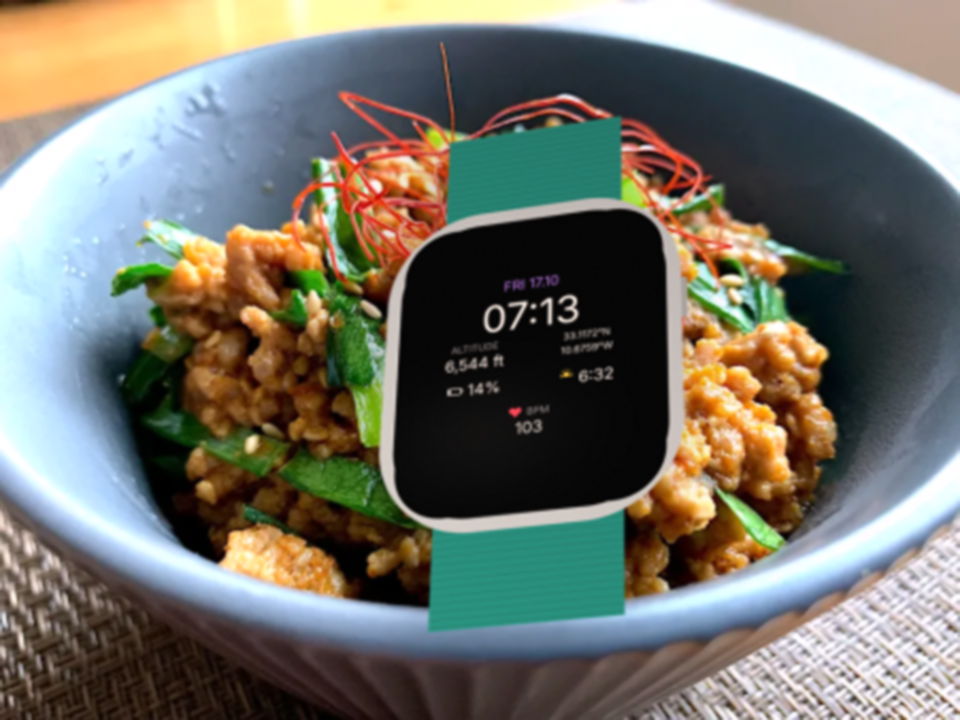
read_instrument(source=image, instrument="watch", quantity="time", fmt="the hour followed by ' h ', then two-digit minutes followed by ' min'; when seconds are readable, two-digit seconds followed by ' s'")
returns 7 h 13 min
